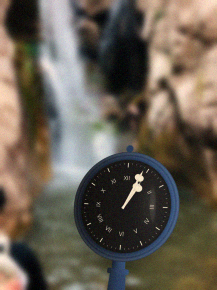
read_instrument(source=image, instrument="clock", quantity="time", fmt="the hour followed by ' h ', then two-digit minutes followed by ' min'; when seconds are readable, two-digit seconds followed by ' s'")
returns 1 h 04 min
